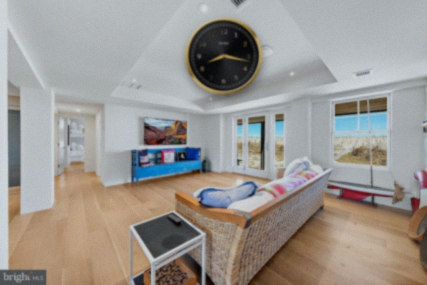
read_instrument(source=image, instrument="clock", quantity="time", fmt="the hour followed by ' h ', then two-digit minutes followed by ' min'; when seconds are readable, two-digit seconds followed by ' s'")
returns 8 h 17 min
